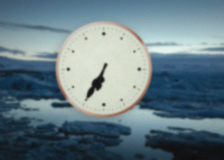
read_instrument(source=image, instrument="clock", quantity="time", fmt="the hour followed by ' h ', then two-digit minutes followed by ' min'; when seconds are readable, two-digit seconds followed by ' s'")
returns 6 h 35 min
